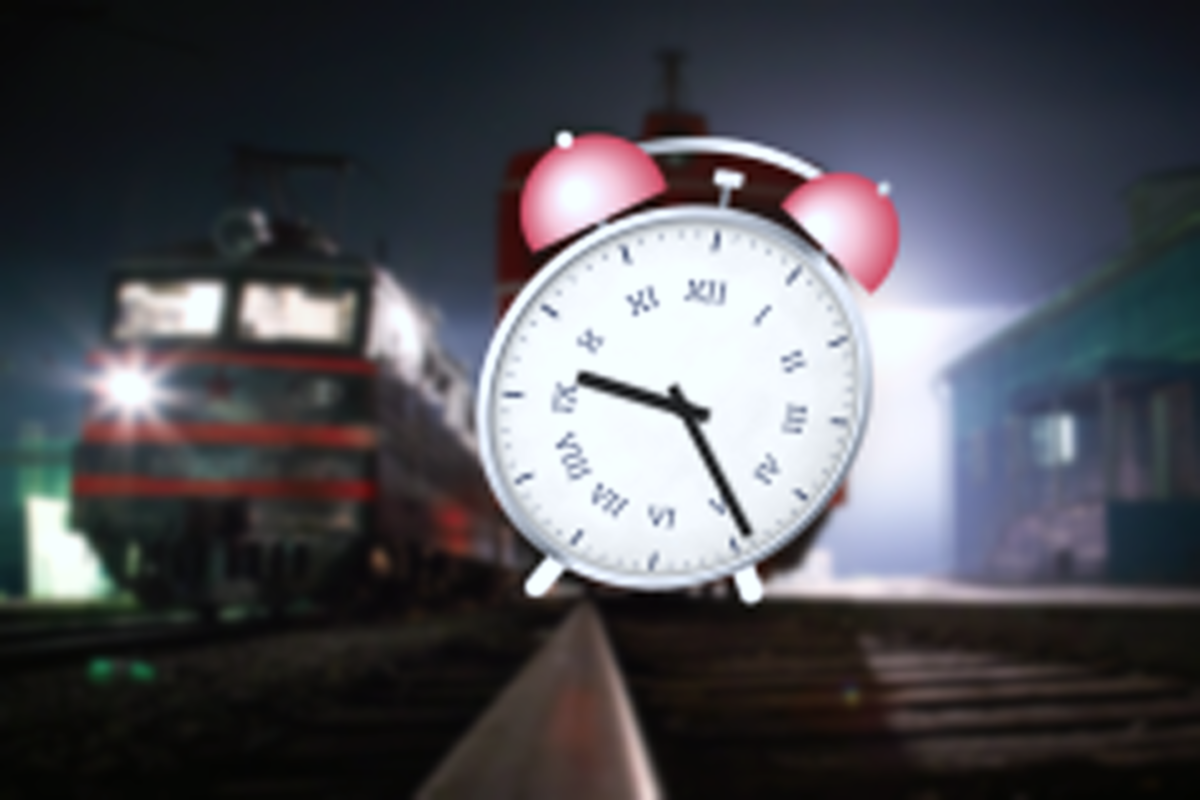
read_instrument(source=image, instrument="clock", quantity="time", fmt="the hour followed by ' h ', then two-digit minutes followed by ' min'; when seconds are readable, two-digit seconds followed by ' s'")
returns 9 h 24 min
